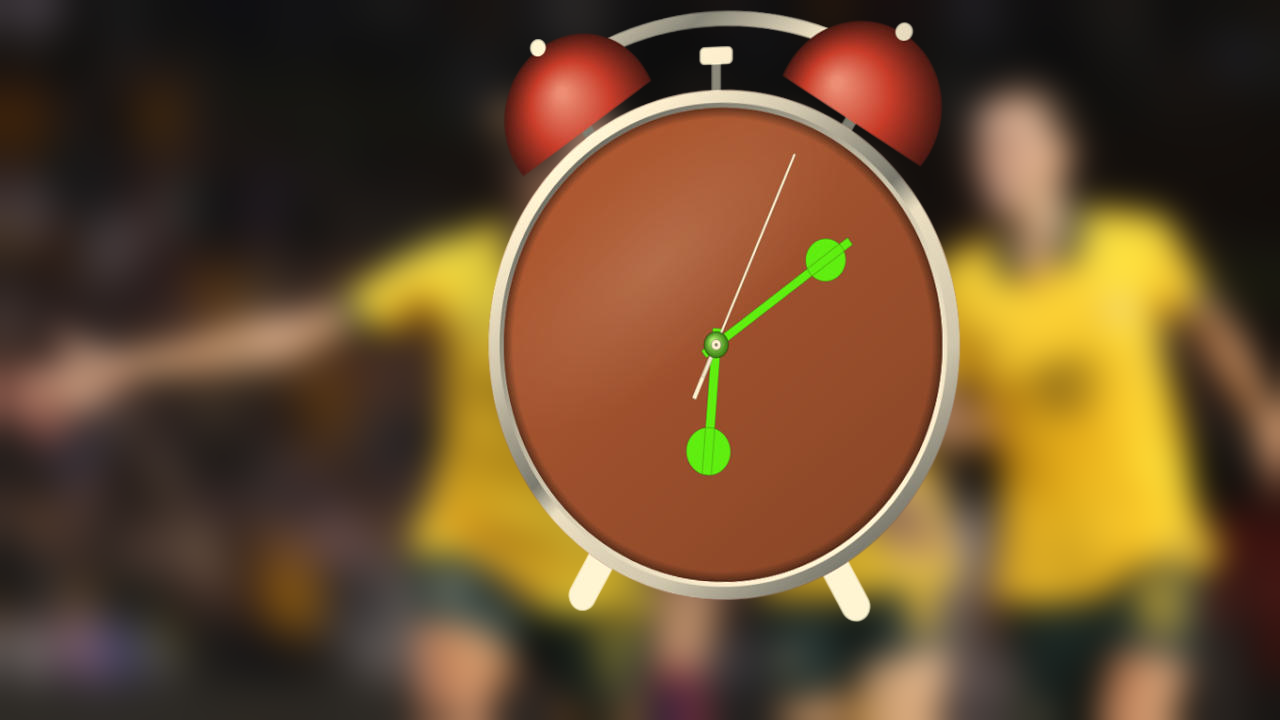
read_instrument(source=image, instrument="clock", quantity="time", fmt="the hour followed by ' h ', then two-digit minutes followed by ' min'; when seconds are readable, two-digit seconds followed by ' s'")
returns 6 h 09 min 04 s
